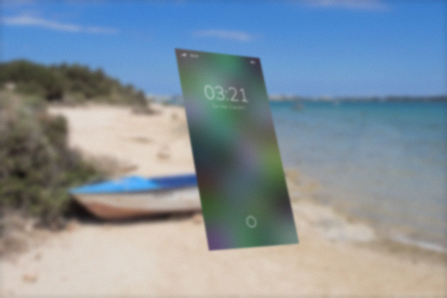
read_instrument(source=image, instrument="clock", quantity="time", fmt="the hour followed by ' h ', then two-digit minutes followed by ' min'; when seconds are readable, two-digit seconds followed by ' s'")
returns 3 h 21 min
